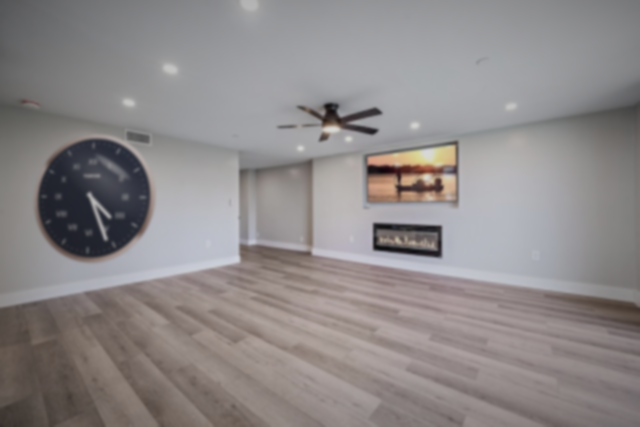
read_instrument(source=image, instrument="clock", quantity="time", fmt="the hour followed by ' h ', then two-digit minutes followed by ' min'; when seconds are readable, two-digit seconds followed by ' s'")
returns 4 h 26 min
